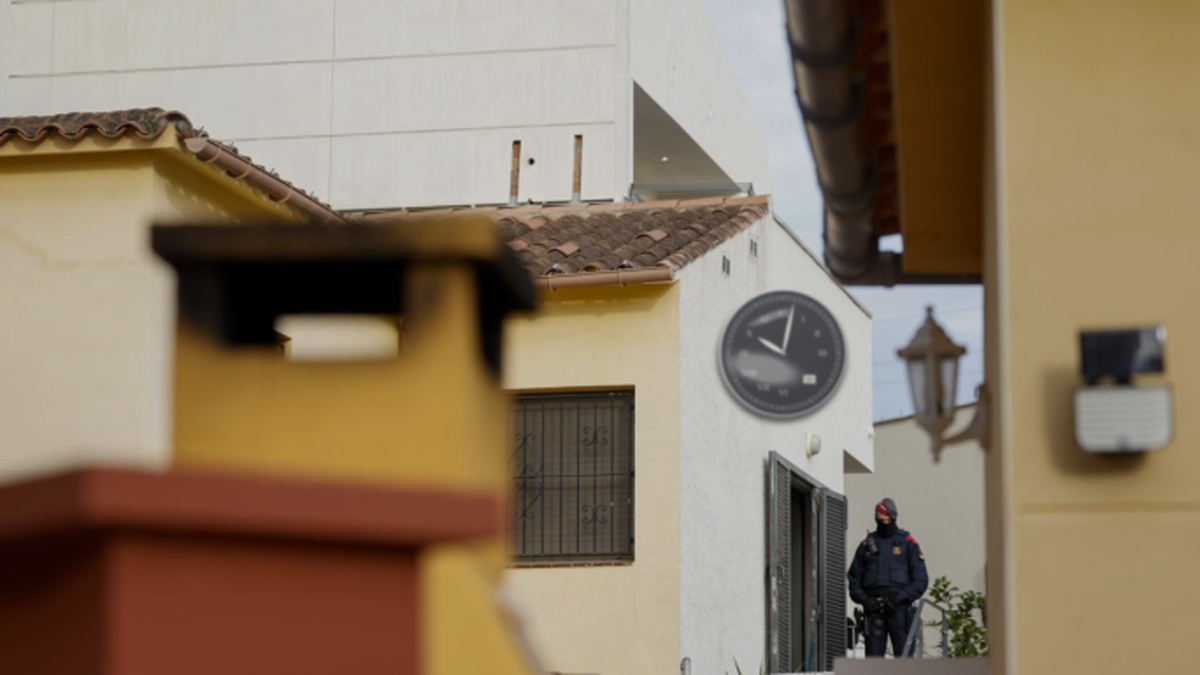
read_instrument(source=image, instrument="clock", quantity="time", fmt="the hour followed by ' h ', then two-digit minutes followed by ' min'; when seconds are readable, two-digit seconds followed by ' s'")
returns 10 h 02 min
